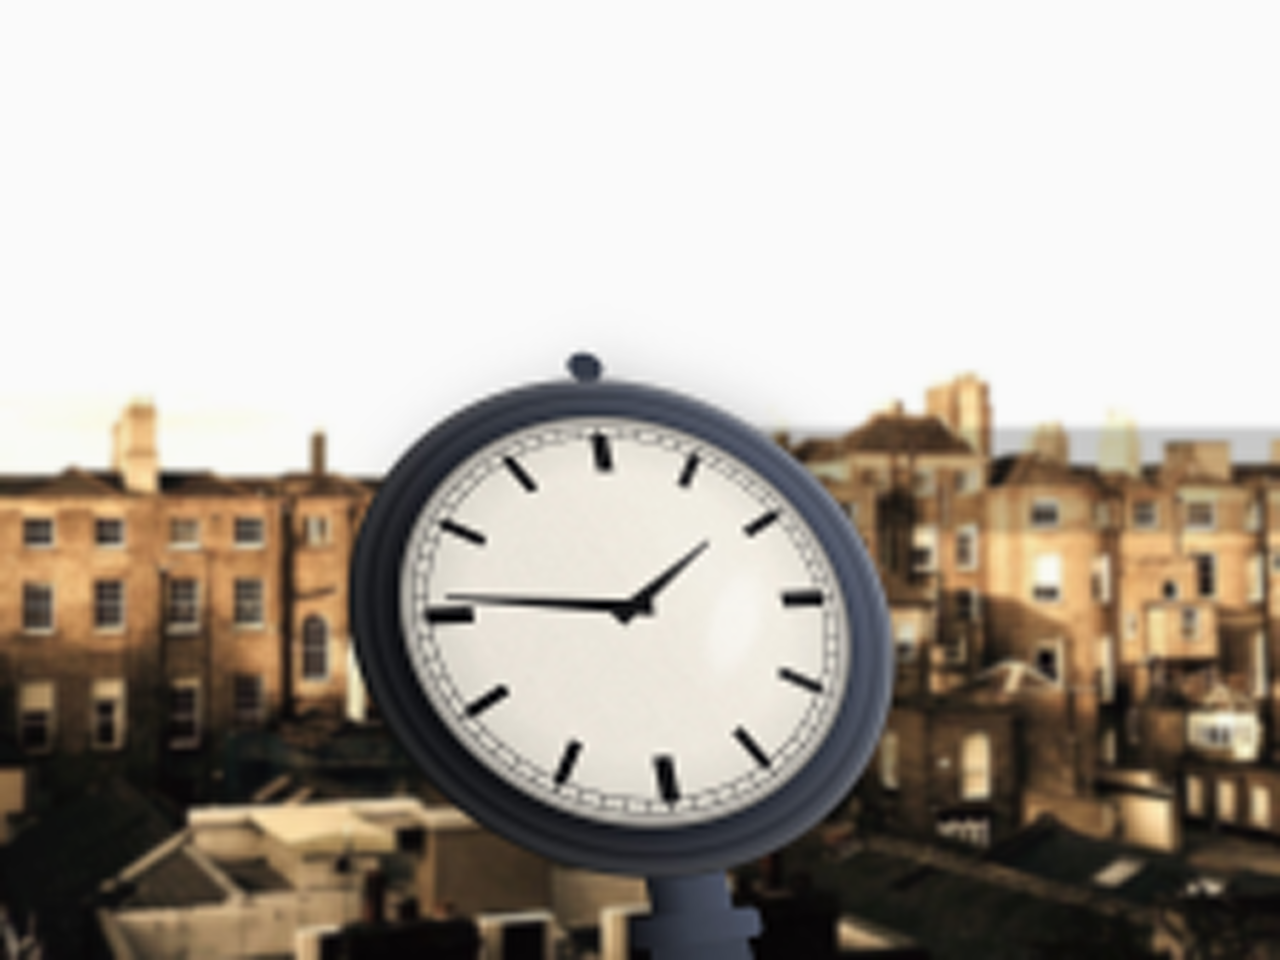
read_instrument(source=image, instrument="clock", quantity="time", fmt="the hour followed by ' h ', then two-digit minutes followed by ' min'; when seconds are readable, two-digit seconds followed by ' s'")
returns 1 h 46 min
